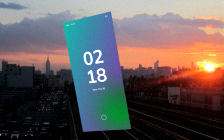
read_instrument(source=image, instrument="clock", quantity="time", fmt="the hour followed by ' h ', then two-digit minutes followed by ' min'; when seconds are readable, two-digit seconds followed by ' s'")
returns 2 h 18 min
